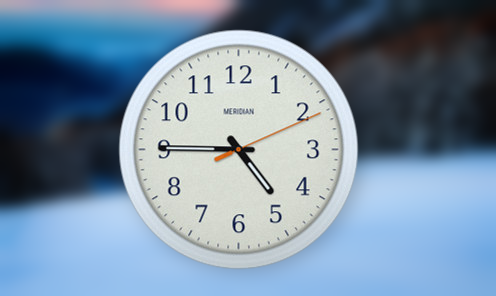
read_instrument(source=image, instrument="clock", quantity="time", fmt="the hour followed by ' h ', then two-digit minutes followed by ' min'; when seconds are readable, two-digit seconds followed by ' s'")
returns 4 h 45 min 11 s
